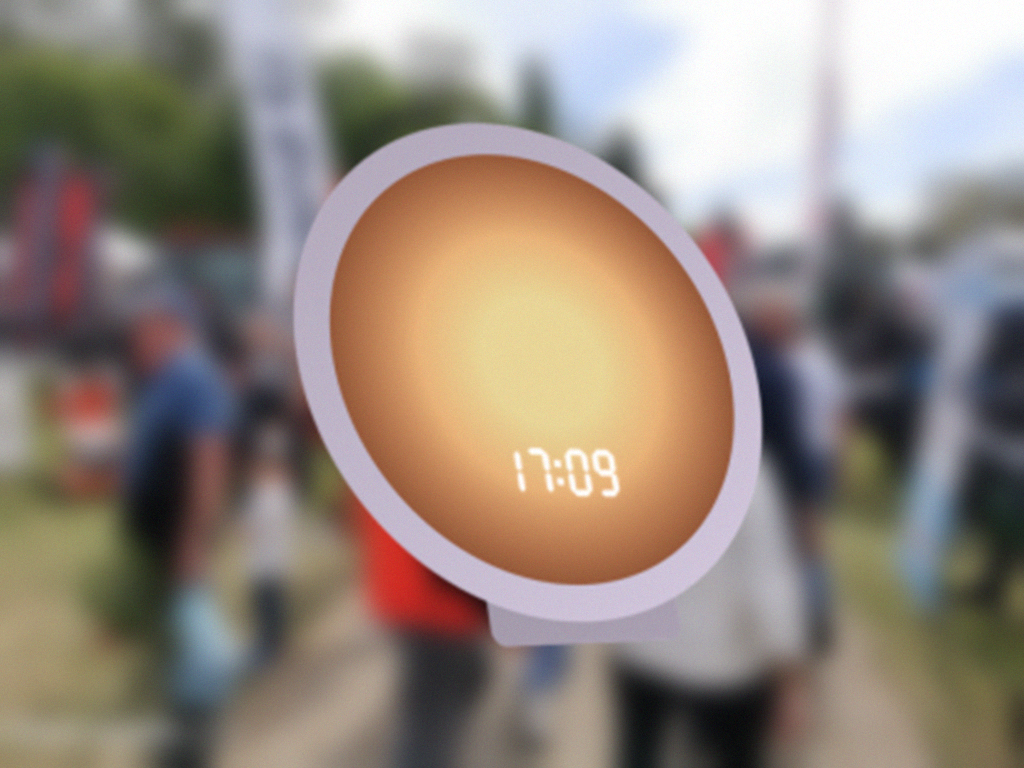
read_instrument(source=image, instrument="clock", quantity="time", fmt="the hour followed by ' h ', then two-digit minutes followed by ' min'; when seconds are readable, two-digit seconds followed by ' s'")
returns 17 h 09 min
